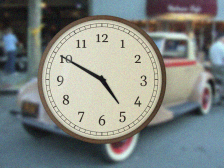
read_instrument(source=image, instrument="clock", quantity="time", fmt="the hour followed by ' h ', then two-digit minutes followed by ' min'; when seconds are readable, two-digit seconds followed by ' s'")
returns 4 h 50 min
